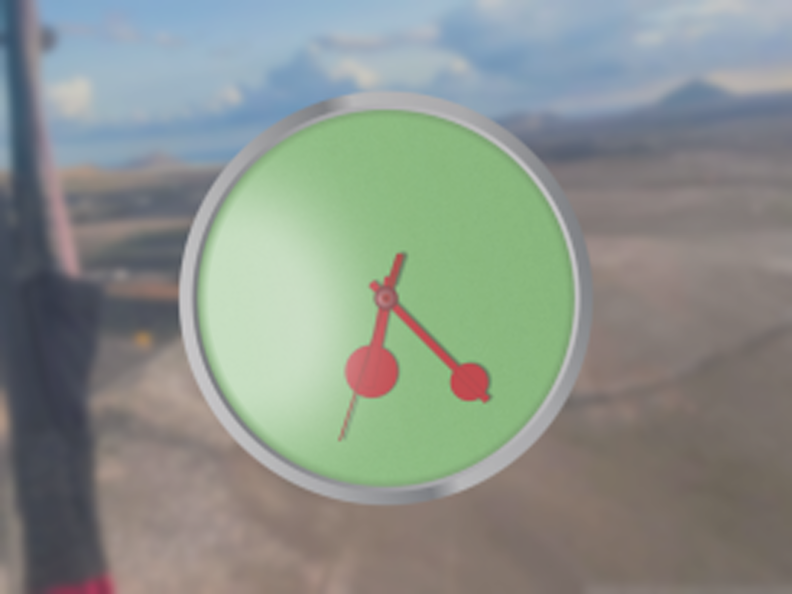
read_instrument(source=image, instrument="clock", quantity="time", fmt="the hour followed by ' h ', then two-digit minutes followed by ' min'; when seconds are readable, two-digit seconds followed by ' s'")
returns 6 h 22 min 33 s
